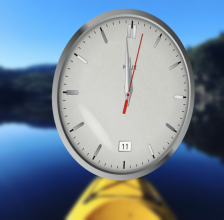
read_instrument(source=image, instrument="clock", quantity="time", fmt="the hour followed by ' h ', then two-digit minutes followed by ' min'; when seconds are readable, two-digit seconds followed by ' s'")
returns 11 h 59 min 02 s
